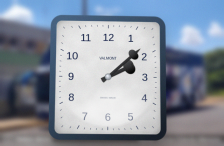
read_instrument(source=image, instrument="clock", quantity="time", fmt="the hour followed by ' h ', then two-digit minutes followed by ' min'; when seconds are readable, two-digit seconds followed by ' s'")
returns 2 h 08 min
